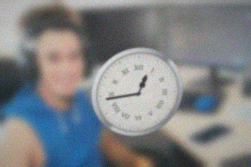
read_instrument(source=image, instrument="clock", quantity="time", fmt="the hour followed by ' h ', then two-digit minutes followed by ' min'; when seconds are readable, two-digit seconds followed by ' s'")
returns 12 h 44 min
